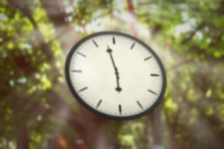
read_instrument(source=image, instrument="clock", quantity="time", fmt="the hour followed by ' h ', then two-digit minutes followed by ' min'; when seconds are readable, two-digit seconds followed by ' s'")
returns 5 h 58 min
